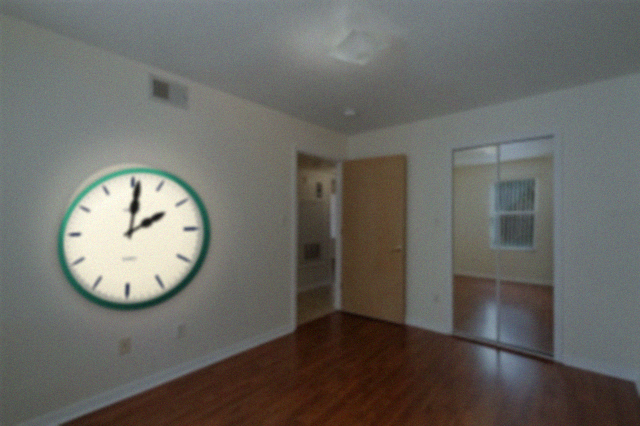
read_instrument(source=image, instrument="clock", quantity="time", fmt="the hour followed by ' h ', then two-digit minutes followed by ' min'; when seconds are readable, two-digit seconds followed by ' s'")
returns 2 h 01 min
